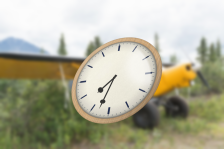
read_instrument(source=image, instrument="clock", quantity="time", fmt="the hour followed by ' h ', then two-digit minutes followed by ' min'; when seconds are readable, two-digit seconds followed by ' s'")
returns 7 h 33 min
